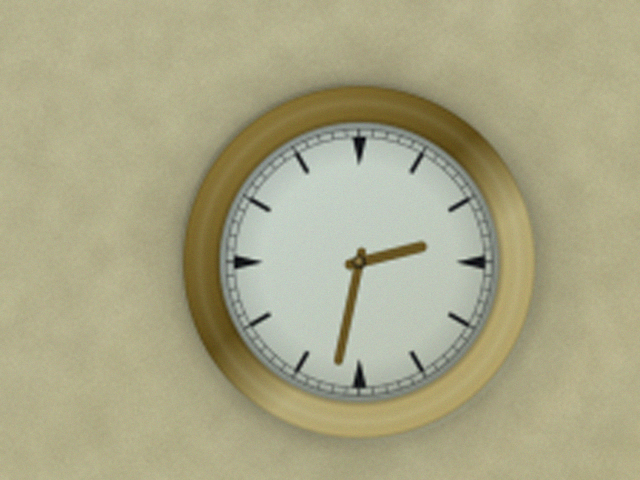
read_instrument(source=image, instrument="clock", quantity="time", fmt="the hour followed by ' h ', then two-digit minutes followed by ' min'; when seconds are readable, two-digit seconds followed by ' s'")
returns 2 h 32 min
